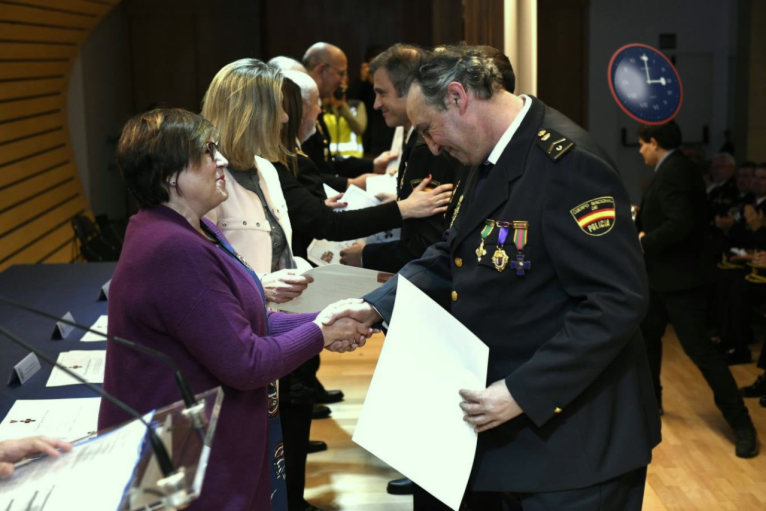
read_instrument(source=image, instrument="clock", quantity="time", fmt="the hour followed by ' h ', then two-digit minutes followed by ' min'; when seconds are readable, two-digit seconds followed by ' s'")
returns 3 h 01 min
